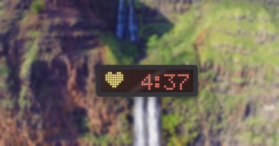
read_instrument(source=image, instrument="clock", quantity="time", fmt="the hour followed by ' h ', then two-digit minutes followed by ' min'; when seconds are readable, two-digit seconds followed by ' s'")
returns 4 h 37 min
